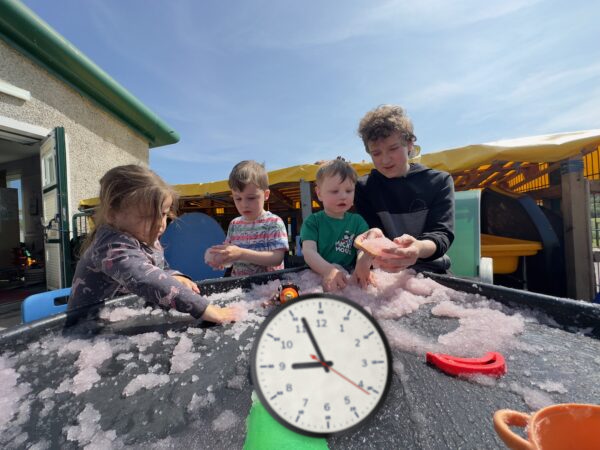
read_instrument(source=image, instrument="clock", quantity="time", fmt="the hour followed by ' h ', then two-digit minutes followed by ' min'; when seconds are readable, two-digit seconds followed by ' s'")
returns 8 h 56 min 21 s
